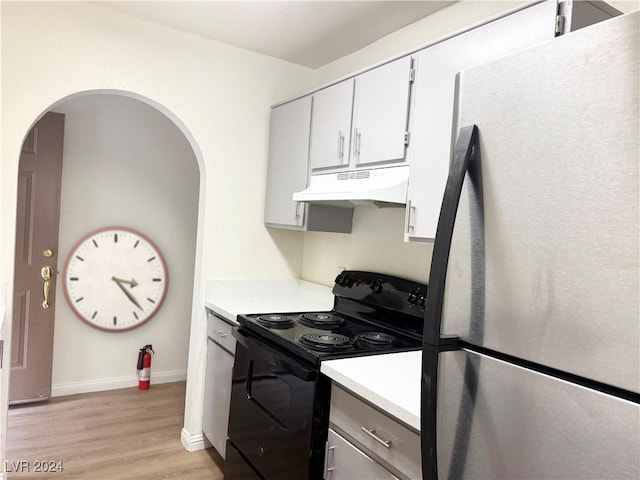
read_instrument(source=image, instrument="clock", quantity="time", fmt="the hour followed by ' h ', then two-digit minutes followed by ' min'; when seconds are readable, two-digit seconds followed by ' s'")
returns 3 h 23 min
